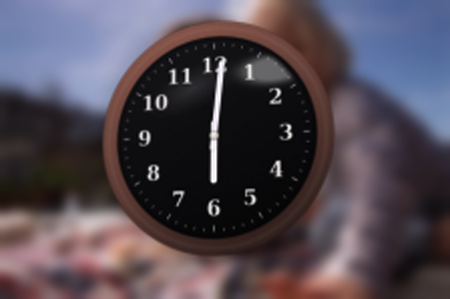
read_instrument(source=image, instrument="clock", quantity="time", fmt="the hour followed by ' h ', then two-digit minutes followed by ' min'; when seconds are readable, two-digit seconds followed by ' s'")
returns 6 h 01 min
